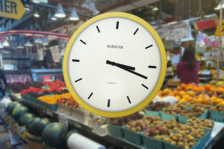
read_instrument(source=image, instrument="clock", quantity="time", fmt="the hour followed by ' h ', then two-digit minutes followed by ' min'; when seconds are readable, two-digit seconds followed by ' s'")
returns 3 h 18 min
